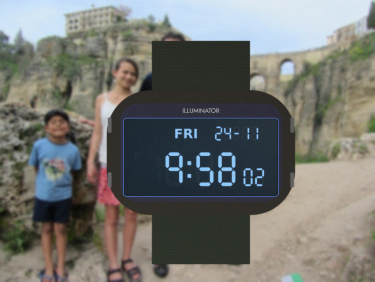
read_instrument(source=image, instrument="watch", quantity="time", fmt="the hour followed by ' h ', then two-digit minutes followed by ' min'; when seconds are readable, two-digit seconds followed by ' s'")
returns 9 h 58 min 02 s
